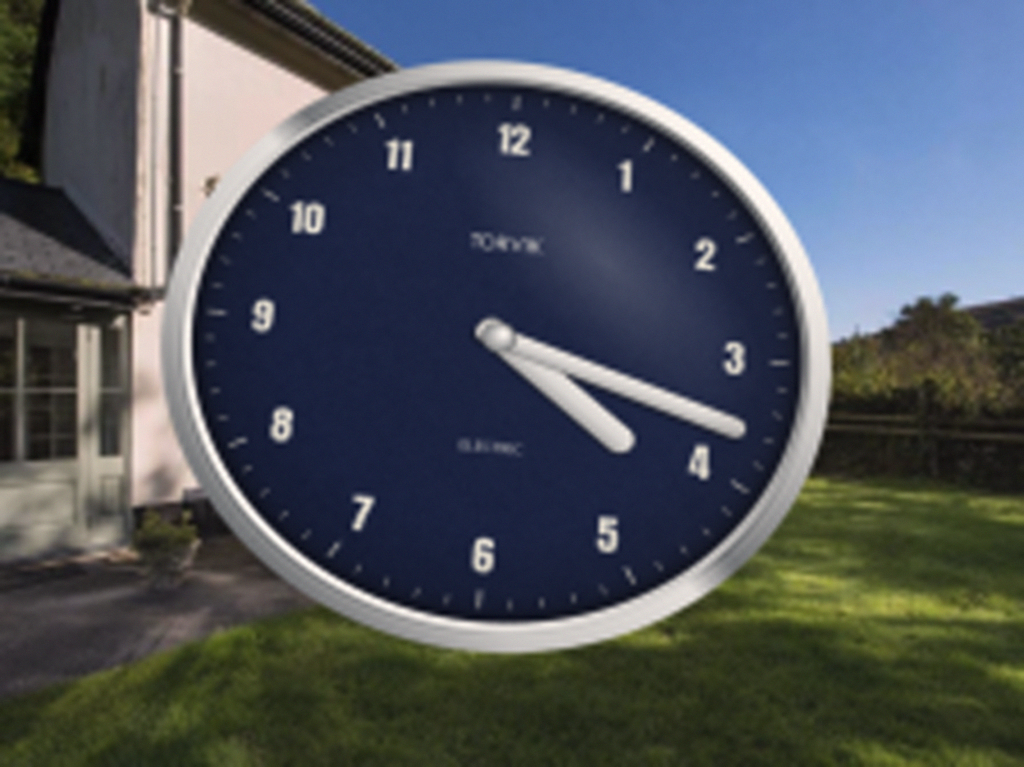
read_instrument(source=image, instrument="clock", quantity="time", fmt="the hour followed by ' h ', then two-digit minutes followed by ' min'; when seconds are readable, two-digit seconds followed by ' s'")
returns 4 h 18 min
